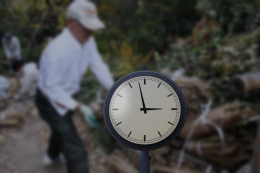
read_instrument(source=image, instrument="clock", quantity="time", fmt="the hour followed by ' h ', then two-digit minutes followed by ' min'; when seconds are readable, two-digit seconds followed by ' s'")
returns 2 h 58 min
